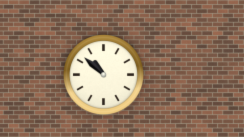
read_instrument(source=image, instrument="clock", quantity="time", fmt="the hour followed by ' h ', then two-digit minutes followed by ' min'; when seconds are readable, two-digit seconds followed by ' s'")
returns 10 h 52 min
